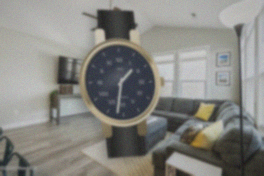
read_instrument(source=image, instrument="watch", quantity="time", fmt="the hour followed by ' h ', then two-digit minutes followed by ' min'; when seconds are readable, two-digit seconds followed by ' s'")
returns 1 h 32 min
